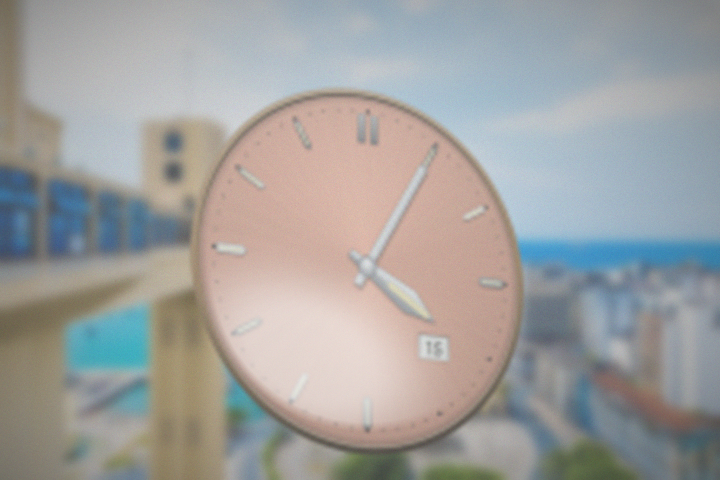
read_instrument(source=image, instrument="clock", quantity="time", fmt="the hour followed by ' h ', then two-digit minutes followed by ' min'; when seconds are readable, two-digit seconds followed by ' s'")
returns 4 h 05 min
